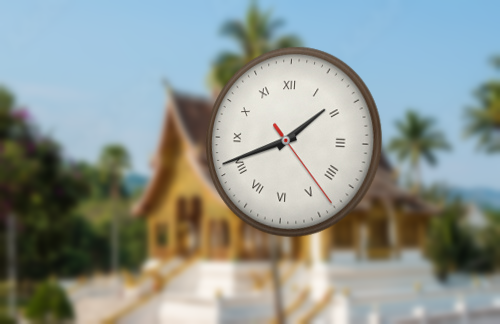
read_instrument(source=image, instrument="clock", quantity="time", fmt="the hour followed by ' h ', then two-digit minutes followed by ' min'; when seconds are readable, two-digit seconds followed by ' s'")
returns 1 h 41 min 23 s
